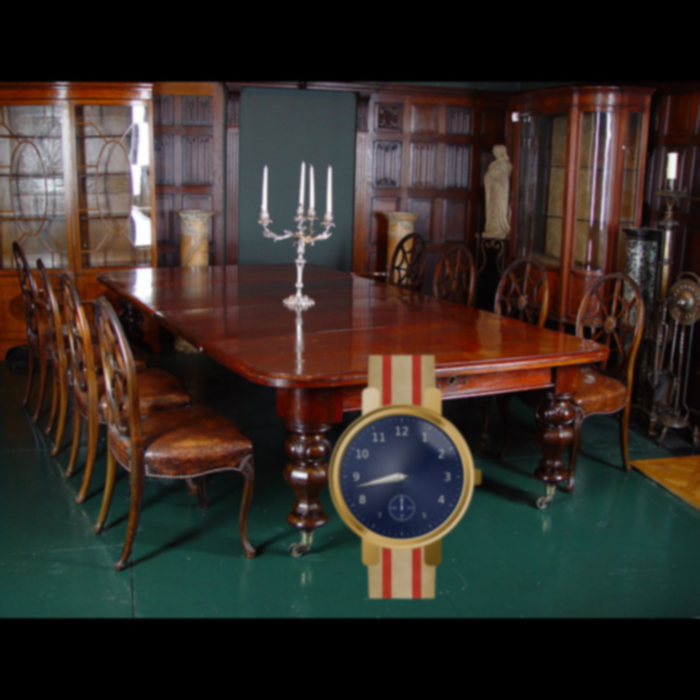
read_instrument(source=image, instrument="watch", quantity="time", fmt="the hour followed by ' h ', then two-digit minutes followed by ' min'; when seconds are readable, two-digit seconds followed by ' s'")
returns 8 h 43 min
